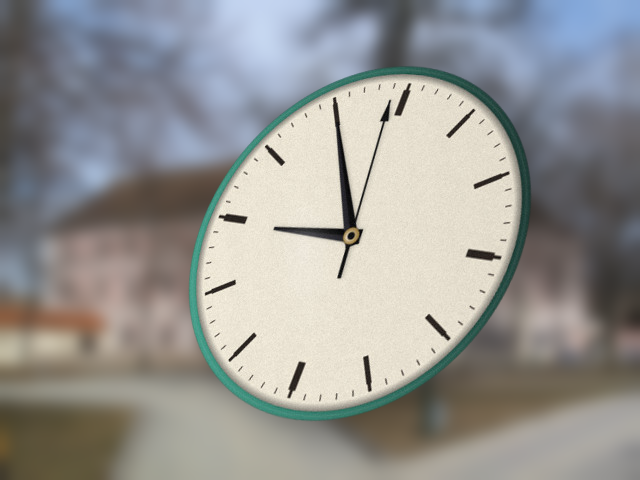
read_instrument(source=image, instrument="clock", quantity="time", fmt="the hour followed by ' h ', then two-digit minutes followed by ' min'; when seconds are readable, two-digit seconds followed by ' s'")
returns 8 h 54 min 59 s
